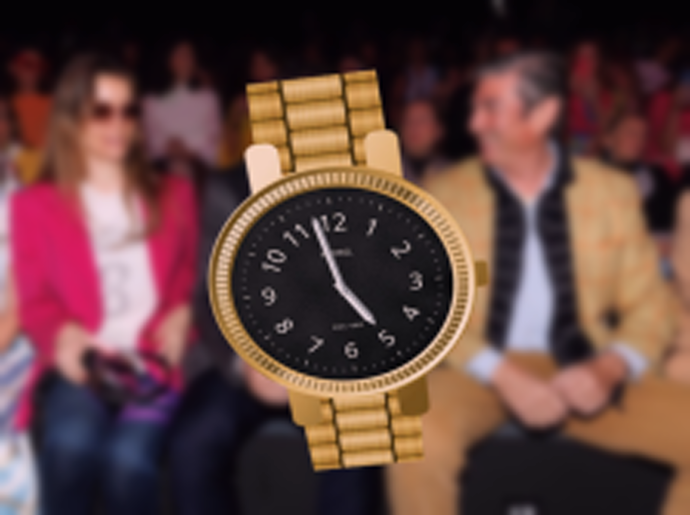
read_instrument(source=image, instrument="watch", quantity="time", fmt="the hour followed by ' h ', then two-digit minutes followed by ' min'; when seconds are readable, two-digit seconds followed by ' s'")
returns 4 h 58 min
